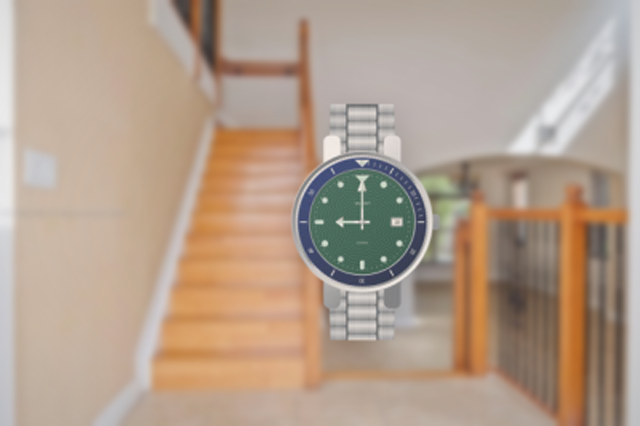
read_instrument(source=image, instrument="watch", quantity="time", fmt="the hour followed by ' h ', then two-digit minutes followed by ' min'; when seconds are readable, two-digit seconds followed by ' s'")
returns 9 h 00 min
